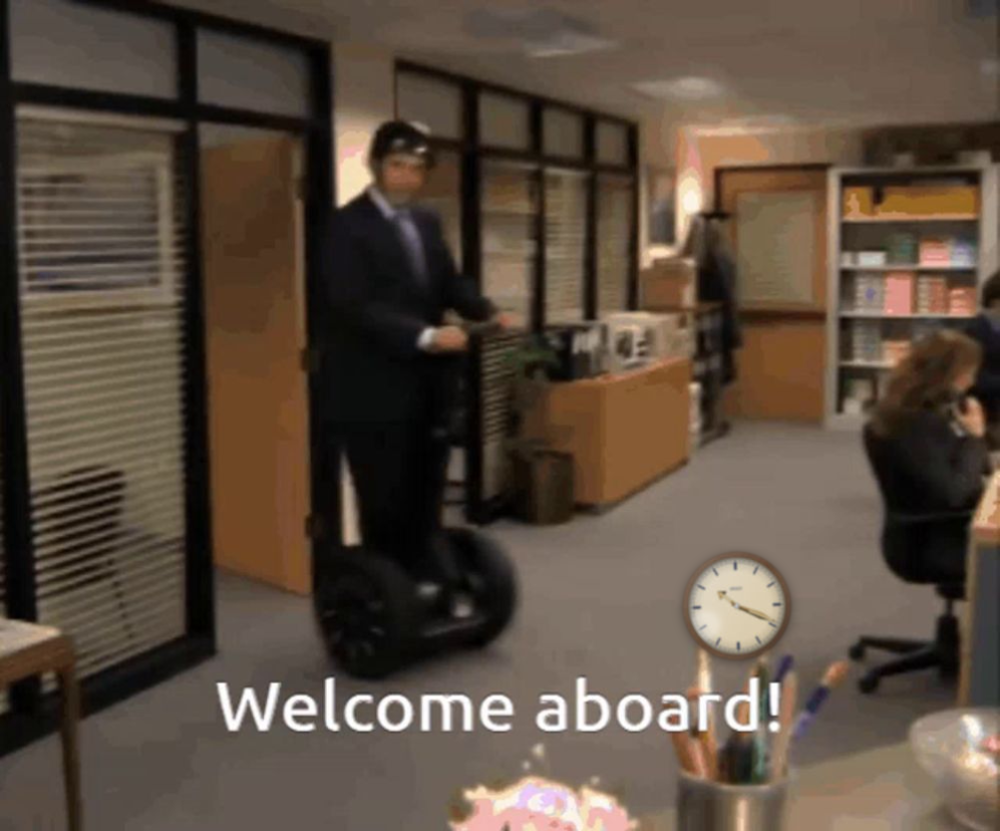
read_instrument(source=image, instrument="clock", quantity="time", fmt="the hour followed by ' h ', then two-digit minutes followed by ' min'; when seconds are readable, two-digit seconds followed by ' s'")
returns 10 h 19 min
